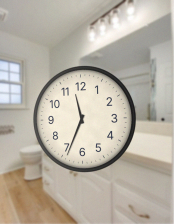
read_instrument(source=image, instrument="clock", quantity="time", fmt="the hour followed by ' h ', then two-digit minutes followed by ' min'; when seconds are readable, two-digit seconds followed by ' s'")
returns 11 h 34 min
